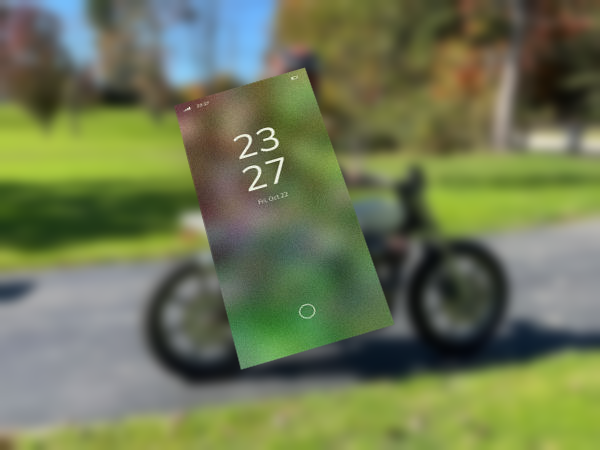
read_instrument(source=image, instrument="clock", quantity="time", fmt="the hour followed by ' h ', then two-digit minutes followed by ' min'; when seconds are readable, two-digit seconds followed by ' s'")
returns 23 h 27 min
